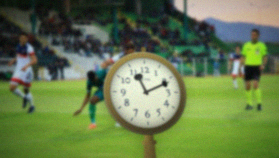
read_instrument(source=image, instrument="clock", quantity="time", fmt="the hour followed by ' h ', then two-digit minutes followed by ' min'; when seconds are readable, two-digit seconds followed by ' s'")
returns 11 h 11 min
